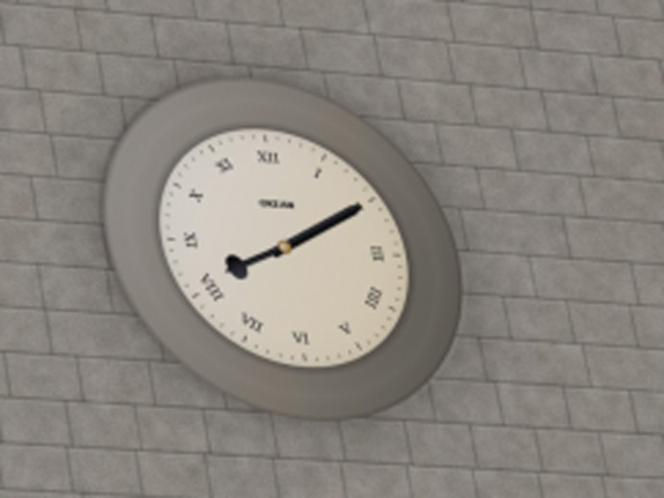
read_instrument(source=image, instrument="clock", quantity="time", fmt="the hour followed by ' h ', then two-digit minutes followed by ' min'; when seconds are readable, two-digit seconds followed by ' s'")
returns 8 h 10 min
